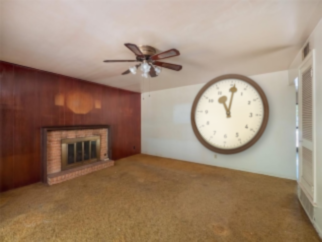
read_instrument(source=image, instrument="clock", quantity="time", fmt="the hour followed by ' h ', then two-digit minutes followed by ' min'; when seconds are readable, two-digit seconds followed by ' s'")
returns 11 h 01 min
